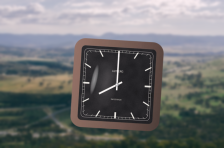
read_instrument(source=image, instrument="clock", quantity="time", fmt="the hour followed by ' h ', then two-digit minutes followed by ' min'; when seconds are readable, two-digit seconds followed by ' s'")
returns 8 h 00 min
